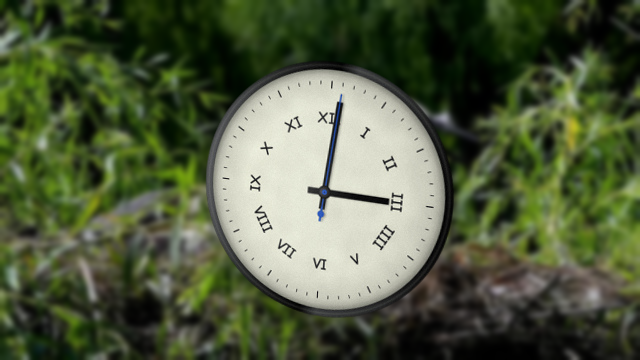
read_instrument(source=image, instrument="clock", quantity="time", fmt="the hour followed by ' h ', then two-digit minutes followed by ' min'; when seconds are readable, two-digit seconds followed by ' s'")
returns 3 h 01 min 01 s
